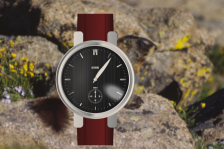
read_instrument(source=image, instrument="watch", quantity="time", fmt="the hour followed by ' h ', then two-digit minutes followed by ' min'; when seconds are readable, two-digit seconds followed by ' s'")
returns 1 h 06 min
